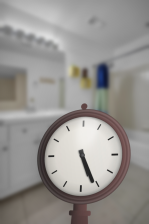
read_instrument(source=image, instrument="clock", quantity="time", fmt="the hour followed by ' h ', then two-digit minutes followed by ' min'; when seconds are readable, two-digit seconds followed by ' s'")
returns 5 h 26 min
